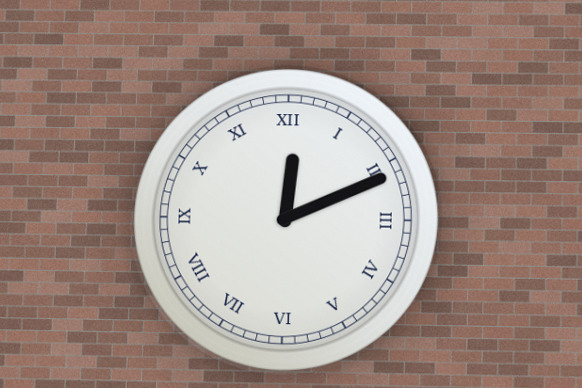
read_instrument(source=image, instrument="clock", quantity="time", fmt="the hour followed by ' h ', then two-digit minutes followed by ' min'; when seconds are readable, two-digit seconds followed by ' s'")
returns 12 h 11 min
